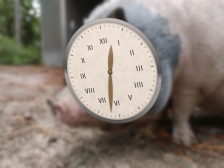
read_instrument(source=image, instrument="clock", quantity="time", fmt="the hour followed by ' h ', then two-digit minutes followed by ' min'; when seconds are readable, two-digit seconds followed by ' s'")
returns 12 h 32 min
